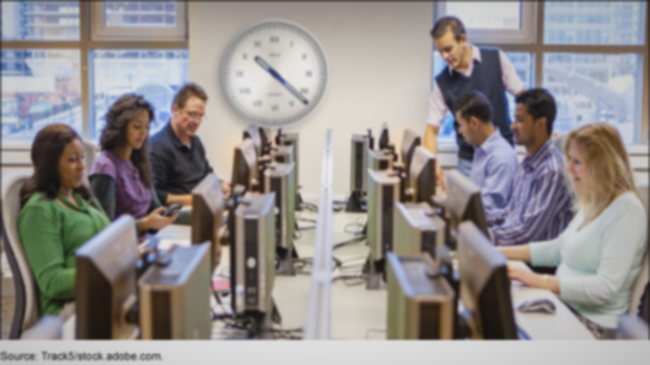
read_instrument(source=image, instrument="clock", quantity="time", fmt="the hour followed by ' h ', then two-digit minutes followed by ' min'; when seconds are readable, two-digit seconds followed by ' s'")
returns 10 h 22 min
